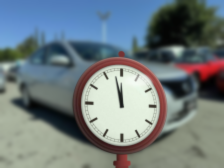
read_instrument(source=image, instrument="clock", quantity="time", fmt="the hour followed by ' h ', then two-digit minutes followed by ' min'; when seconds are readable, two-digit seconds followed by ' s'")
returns 11 h 58 min
